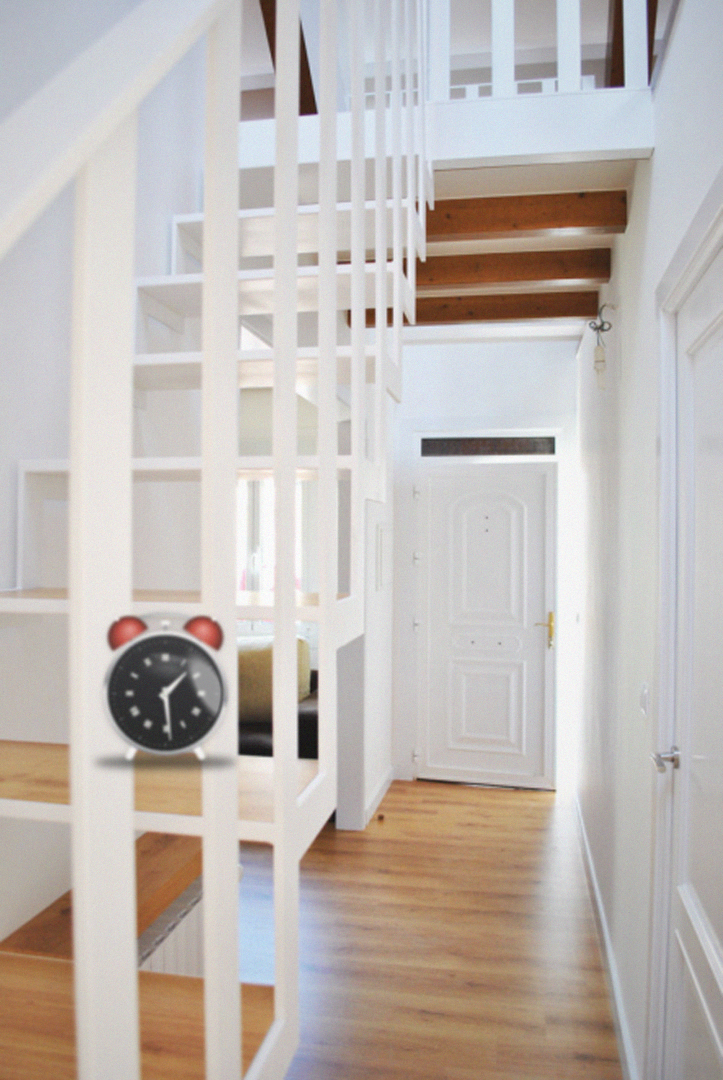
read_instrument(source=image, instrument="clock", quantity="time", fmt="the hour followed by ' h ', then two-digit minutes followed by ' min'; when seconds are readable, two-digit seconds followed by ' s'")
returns 1 h 29 min
